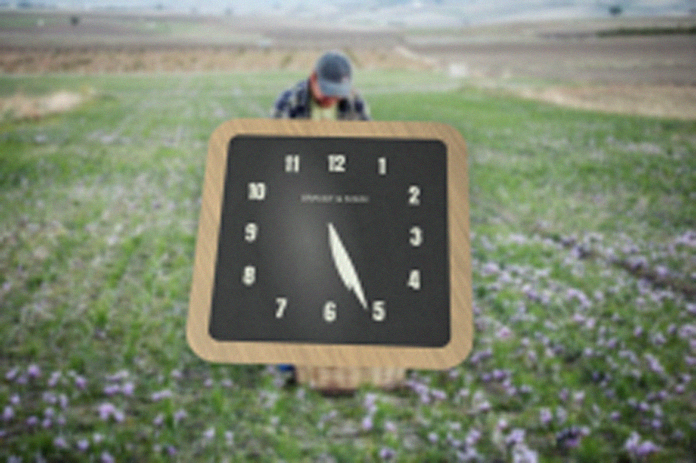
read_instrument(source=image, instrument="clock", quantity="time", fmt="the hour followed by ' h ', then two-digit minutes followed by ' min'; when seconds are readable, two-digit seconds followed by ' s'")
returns 5 h 26 min
